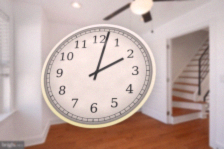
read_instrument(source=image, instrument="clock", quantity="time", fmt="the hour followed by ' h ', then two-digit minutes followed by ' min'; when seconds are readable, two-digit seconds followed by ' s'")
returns 2 h 02 min
